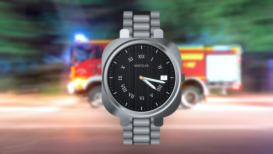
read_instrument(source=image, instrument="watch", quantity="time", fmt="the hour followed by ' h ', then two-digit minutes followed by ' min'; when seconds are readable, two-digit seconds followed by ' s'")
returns 4 h 17 min
